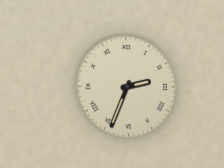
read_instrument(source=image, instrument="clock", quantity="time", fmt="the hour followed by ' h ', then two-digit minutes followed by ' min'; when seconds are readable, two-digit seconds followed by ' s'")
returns 2 h 34 min
